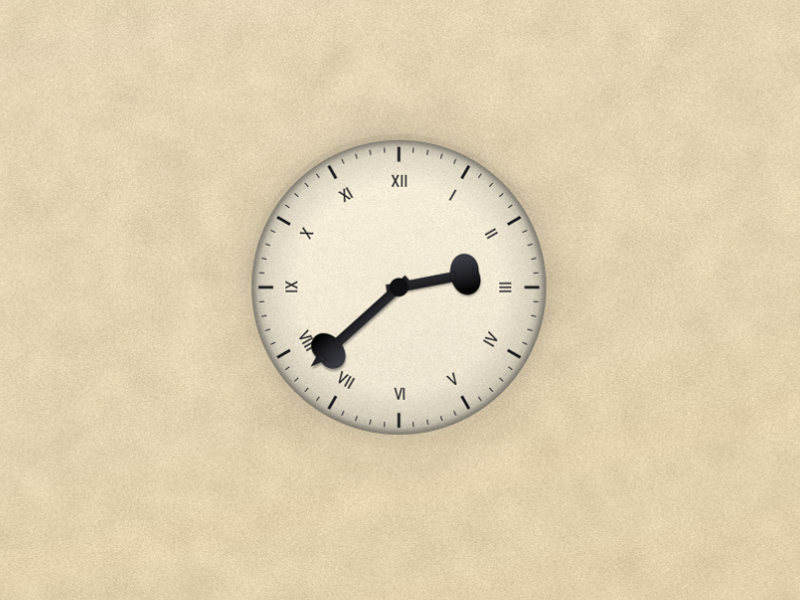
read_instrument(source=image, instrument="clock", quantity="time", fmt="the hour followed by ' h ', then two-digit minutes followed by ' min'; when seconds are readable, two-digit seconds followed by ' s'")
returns 2 h 38 min
